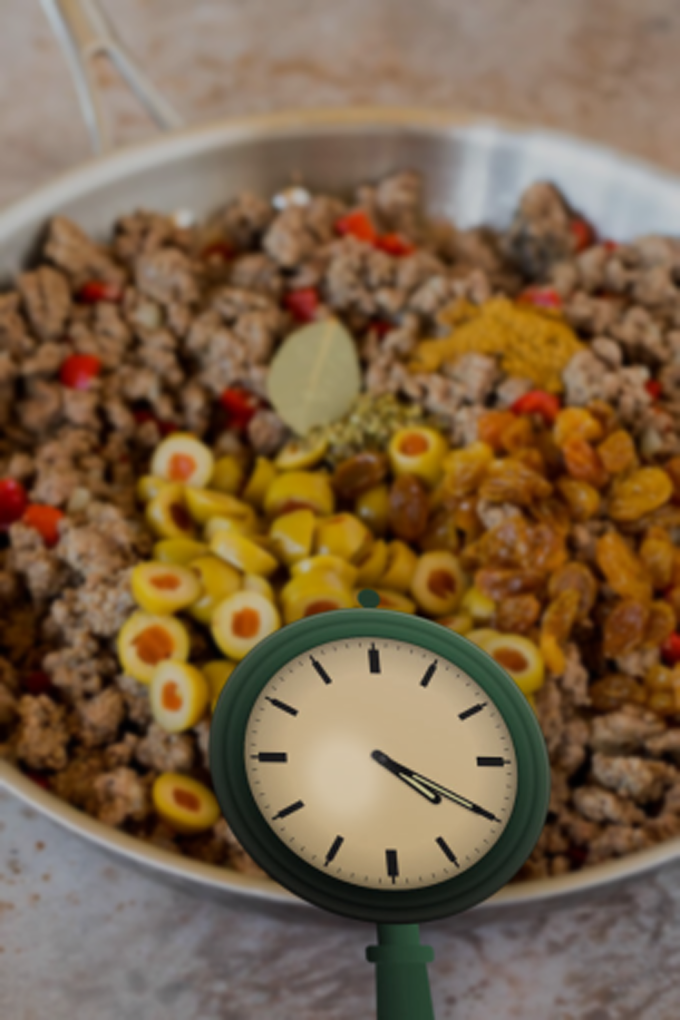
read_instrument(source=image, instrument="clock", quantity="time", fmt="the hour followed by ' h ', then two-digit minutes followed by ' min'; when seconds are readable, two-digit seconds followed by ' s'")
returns 4 h 20 min
